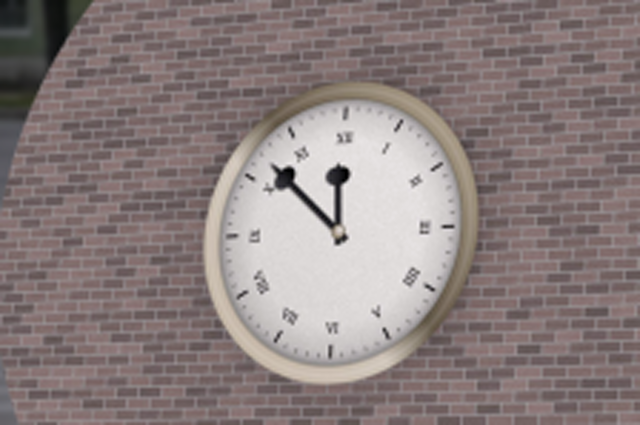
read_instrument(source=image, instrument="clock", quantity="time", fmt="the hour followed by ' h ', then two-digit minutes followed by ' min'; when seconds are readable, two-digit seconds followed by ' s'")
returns 11 h 52 min
